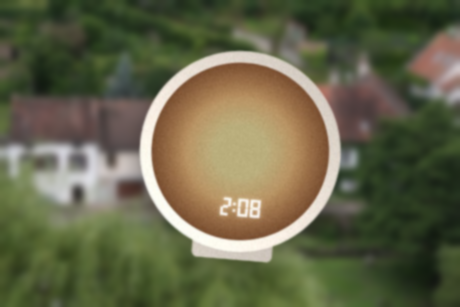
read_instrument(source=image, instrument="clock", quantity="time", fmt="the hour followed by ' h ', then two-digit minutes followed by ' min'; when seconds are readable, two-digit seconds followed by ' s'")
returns 2 h 08 min
